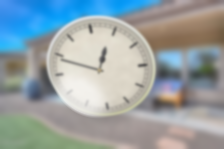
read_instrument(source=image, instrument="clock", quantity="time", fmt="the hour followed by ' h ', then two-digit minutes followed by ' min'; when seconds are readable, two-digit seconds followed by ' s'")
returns 12 h 49 min
